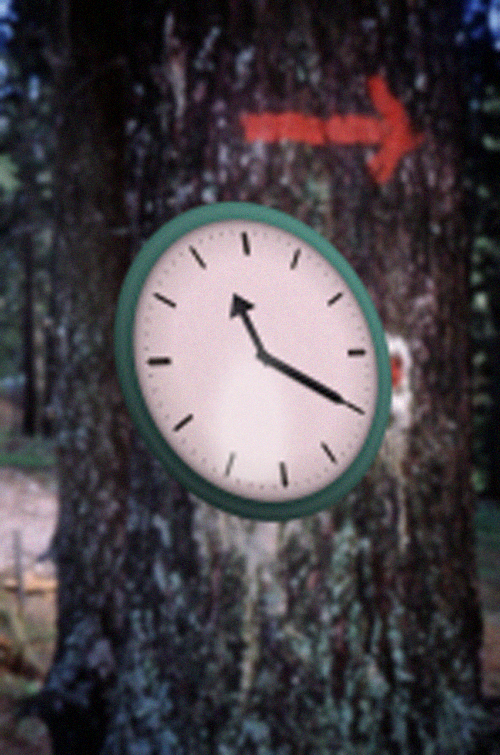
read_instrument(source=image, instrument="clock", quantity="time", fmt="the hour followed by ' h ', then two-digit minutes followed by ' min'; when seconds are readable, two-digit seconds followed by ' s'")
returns 11 h 20 min
